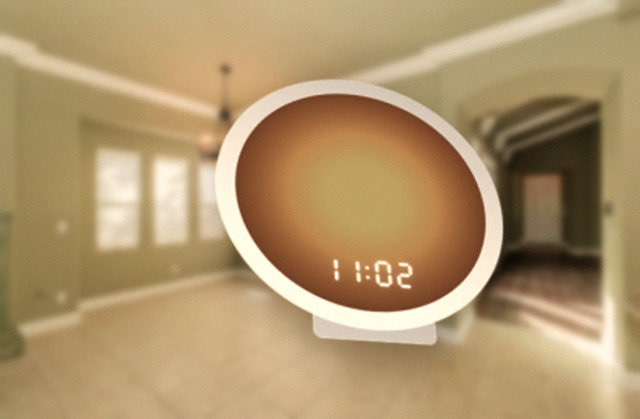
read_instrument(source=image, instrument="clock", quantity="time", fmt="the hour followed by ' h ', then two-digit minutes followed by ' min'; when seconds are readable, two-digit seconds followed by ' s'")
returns 11 h 02 min
